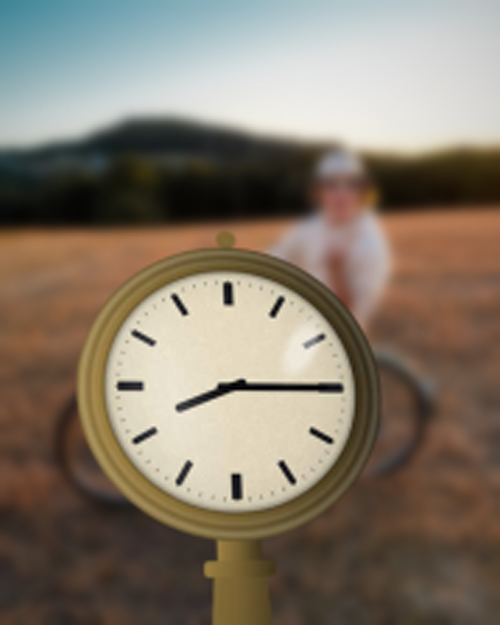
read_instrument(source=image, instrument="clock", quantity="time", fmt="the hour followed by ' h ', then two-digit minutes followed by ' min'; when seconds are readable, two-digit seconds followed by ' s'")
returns 8 h 15 min
